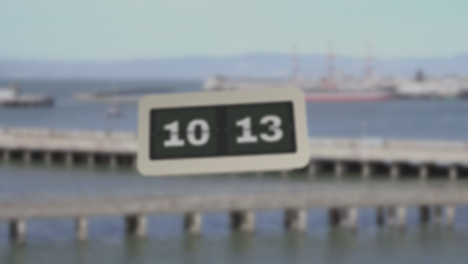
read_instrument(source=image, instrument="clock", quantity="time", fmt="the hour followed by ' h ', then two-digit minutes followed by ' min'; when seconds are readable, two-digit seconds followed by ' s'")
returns 10 h 13 min
